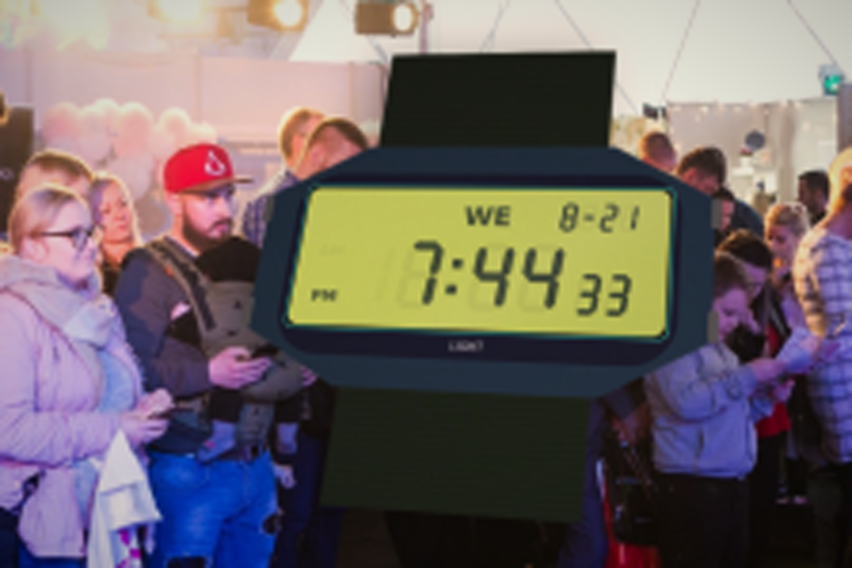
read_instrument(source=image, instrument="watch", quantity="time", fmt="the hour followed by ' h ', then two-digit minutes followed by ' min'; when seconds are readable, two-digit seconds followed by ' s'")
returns 7 h 44 min 33 s
